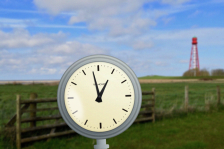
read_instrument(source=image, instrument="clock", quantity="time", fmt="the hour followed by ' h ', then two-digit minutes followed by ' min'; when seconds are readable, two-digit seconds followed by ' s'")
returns 12 h 58 min
